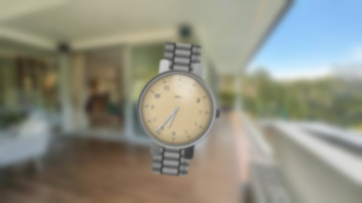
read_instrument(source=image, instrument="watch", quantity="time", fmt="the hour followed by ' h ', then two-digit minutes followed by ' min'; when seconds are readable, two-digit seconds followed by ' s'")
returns 6 h 36 min
